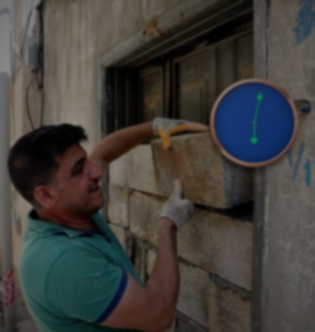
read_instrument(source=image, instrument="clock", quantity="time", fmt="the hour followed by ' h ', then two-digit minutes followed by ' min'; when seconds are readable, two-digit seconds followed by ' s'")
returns 6 h 02 min
